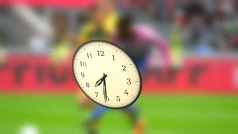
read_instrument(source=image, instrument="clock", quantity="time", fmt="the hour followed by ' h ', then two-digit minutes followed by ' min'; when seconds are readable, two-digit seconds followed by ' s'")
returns 7 h 31 min
